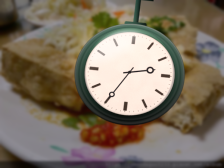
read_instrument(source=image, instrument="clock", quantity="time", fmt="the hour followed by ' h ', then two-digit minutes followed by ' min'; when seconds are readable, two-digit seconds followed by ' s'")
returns 2 h 35 min
